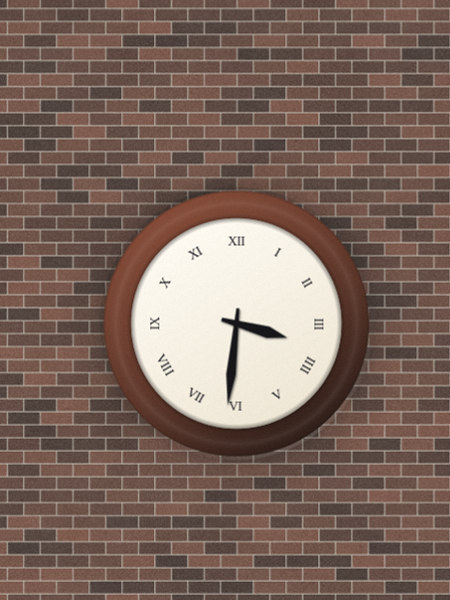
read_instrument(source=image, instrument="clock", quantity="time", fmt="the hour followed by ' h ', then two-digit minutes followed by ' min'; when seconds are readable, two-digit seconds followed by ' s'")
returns 3 h 31 min
